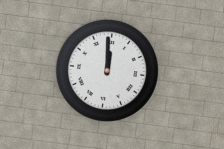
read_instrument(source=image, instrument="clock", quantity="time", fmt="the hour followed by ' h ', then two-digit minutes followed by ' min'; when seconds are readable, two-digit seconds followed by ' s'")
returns 11 h 59 min
